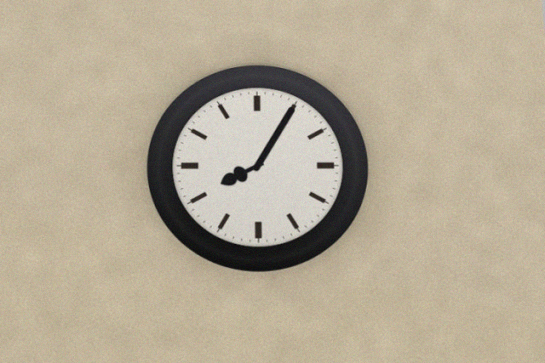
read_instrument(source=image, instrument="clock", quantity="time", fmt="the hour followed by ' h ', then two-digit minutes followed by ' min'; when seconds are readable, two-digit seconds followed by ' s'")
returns 8 h 05 min
